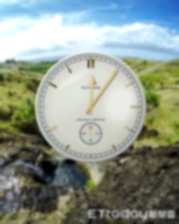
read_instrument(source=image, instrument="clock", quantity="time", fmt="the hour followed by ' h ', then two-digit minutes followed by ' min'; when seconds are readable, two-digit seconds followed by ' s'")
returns 12 h 06 min
